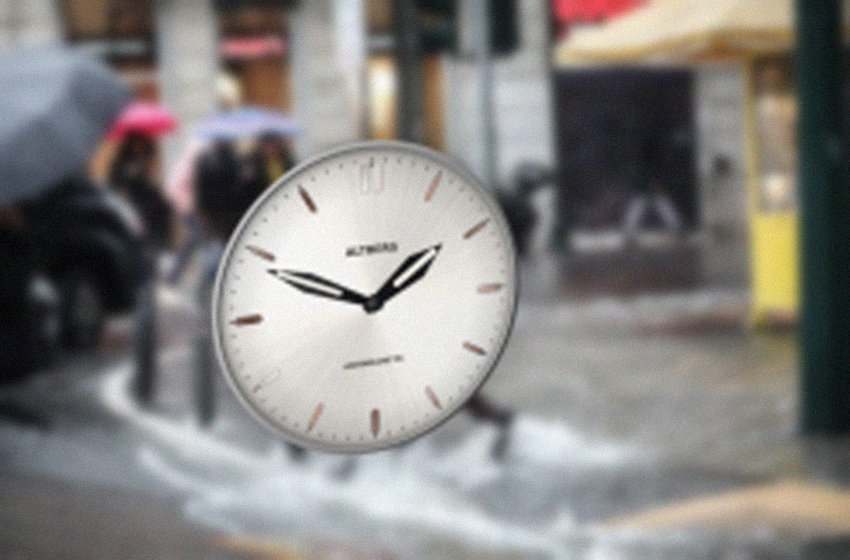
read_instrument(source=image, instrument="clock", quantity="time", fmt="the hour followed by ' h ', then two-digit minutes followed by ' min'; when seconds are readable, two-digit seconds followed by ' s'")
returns 1 h 49 min
